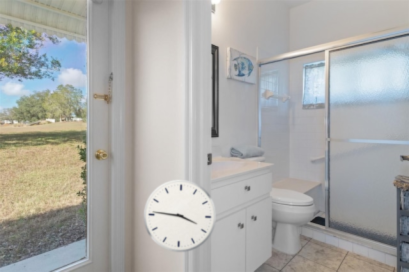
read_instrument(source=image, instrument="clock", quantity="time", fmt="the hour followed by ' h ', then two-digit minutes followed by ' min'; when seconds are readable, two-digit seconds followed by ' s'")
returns 3 h 46 min
